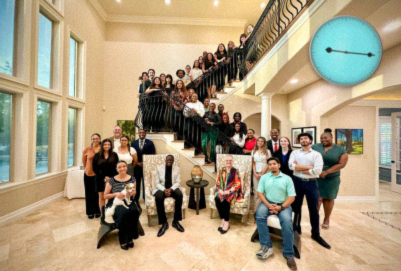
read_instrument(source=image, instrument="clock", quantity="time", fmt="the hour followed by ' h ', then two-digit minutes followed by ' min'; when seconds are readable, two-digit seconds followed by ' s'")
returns 9 h 16 min
